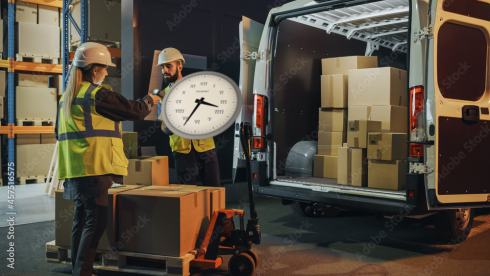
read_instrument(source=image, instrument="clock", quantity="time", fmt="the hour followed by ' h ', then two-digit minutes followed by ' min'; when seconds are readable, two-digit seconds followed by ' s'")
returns 3 h 34 min
